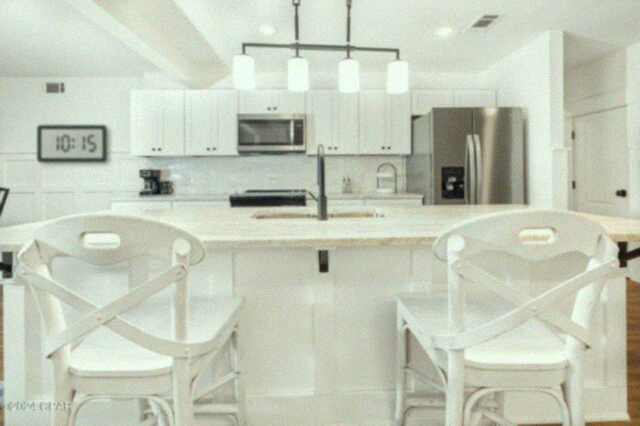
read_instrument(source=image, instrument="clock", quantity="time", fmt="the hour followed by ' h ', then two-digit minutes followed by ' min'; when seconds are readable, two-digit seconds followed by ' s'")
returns 10 h 15 min
